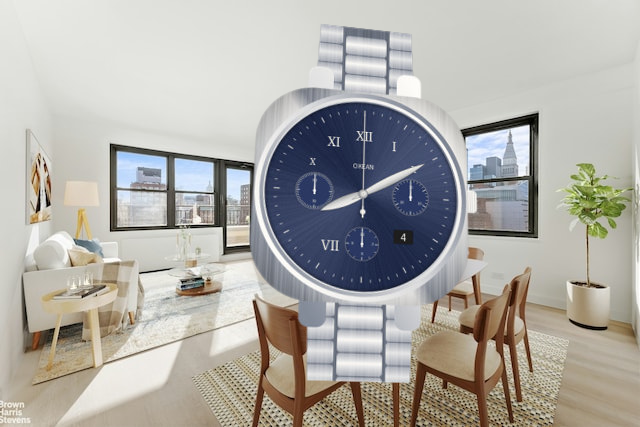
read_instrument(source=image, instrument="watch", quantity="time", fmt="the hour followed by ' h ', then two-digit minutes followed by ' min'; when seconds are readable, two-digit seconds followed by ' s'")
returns 8 h 10 min
